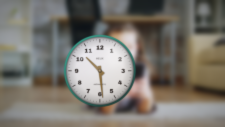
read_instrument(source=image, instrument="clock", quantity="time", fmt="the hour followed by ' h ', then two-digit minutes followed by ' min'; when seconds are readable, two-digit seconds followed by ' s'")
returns 10 h 29 min
